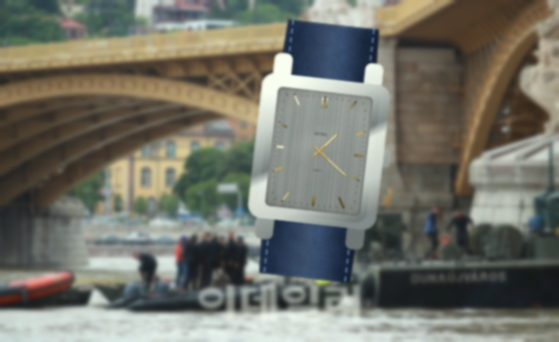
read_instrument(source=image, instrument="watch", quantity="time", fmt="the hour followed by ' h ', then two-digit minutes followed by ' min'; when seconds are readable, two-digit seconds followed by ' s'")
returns 1 h 21 min
